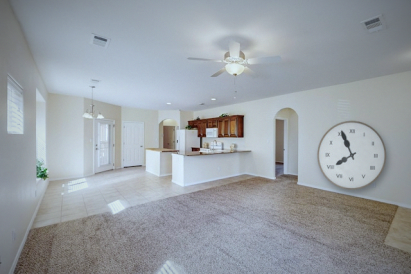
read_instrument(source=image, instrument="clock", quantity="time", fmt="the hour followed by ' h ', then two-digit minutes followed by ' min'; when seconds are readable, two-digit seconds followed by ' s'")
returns 7 h 56 min
